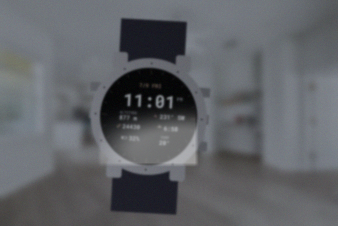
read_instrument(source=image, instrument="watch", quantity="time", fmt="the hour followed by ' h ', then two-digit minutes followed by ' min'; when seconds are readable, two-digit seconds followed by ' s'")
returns 11 h 01 min
